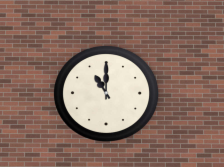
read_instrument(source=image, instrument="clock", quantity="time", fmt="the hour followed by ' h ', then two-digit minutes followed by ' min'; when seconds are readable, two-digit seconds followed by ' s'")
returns 11 h 00 min
